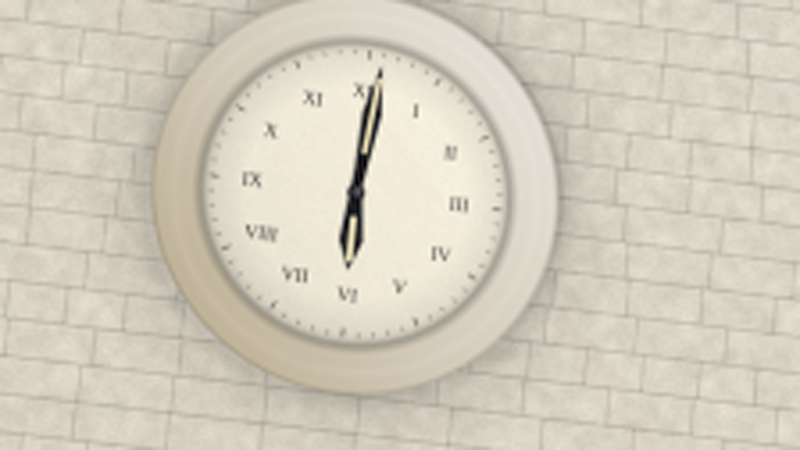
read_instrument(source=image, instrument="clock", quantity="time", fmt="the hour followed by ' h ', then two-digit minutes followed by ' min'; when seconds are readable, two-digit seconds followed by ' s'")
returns 6 h 01 min
